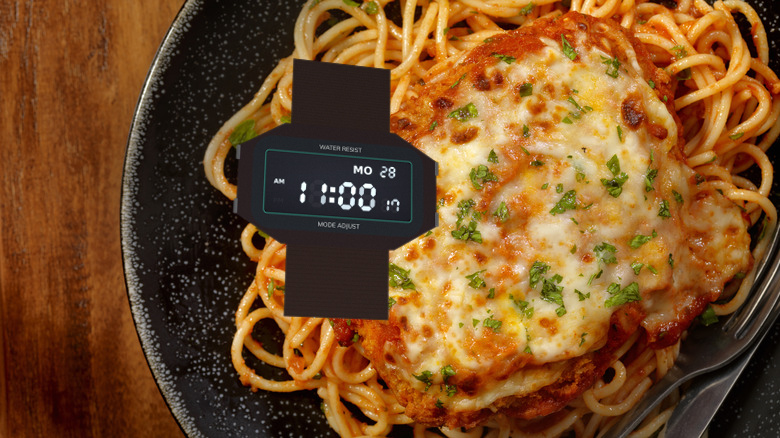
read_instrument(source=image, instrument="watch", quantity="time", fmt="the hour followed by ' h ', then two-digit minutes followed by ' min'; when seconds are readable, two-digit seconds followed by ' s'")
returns 11 h 00 min 17 s
